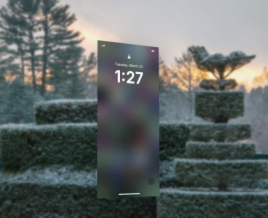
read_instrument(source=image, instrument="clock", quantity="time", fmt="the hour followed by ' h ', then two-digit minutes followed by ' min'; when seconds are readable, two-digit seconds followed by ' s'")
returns 1 h 27 min
